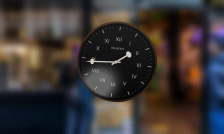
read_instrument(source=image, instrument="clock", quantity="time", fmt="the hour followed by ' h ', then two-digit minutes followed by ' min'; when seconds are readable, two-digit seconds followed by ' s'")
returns 1 h 44 min
